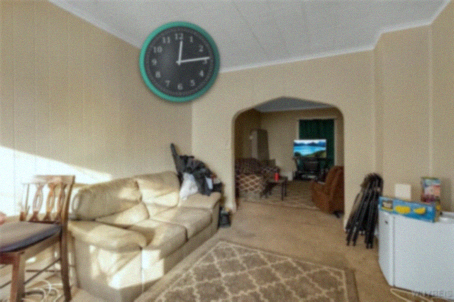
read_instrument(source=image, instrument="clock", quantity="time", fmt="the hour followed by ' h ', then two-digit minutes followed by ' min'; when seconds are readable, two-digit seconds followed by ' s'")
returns 12 h 14 min
